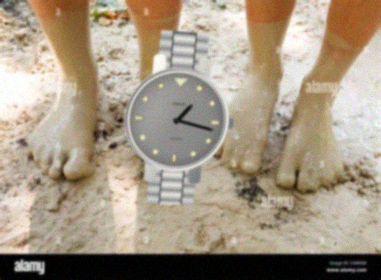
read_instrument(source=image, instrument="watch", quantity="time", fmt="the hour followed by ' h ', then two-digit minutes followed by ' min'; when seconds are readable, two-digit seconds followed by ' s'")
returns 1 h 17 min
